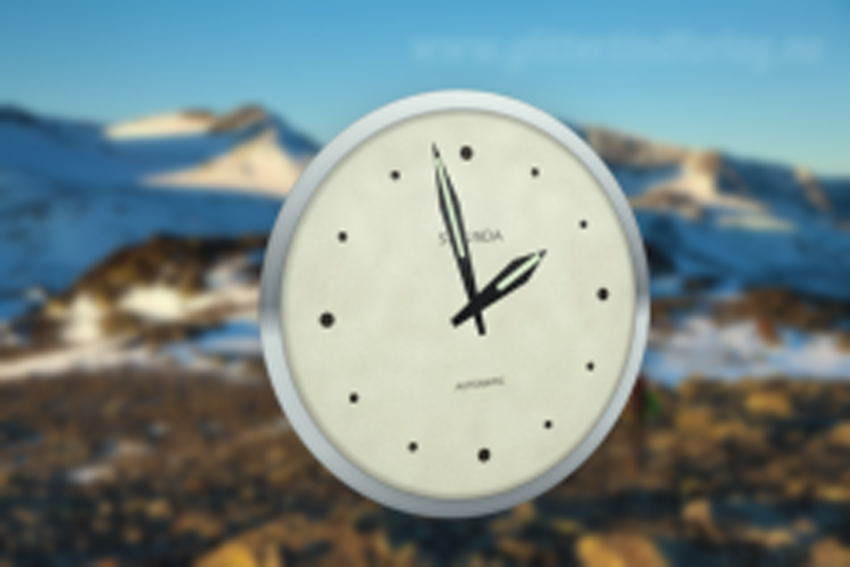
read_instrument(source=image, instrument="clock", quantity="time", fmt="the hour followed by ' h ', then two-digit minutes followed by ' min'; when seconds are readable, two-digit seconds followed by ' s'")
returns 1 h 58 min
